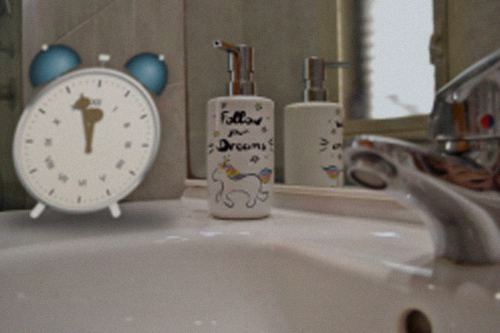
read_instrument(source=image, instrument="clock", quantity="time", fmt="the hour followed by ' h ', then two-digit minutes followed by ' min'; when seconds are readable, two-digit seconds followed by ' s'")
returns 11 h 57 min
